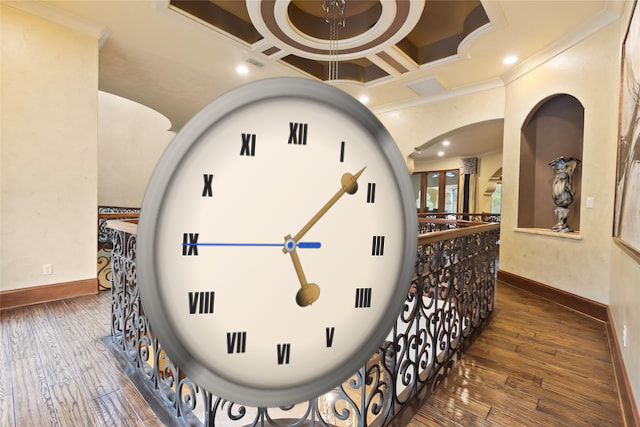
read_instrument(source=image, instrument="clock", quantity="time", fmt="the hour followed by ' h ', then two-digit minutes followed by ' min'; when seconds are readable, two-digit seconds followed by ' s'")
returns 5 h 07 min 45 s
